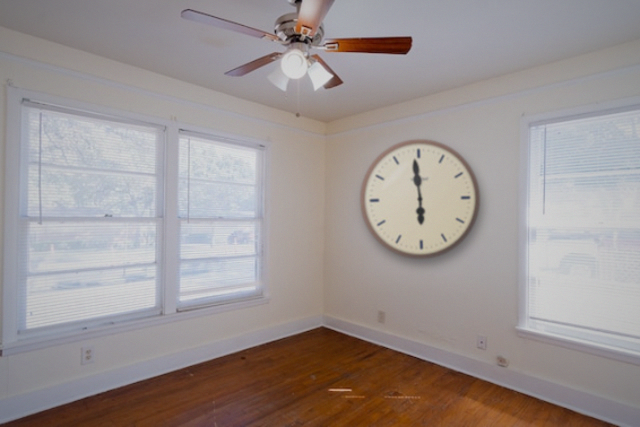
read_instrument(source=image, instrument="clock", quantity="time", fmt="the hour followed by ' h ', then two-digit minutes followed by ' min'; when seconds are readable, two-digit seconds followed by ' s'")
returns 5 h 59 min
